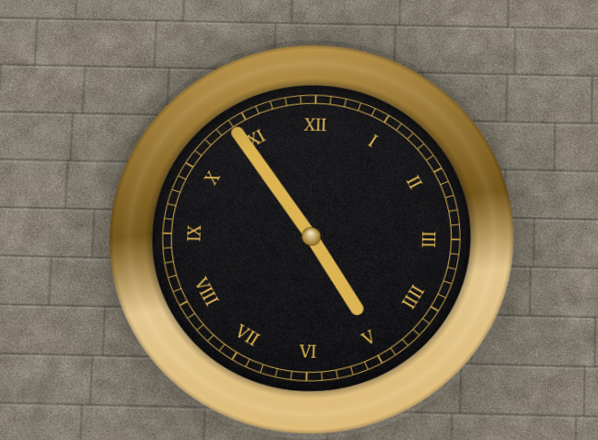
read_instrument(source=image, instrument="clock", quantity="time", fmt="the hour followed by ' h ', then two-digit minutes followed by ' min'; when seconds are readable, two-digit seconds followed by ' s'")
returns 4 h 54 min
